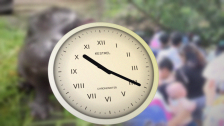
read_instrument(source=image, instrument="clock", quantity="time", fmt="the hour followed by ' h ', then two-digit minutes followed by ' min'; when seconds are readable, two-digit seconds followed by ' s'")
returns 10 h 20 min
